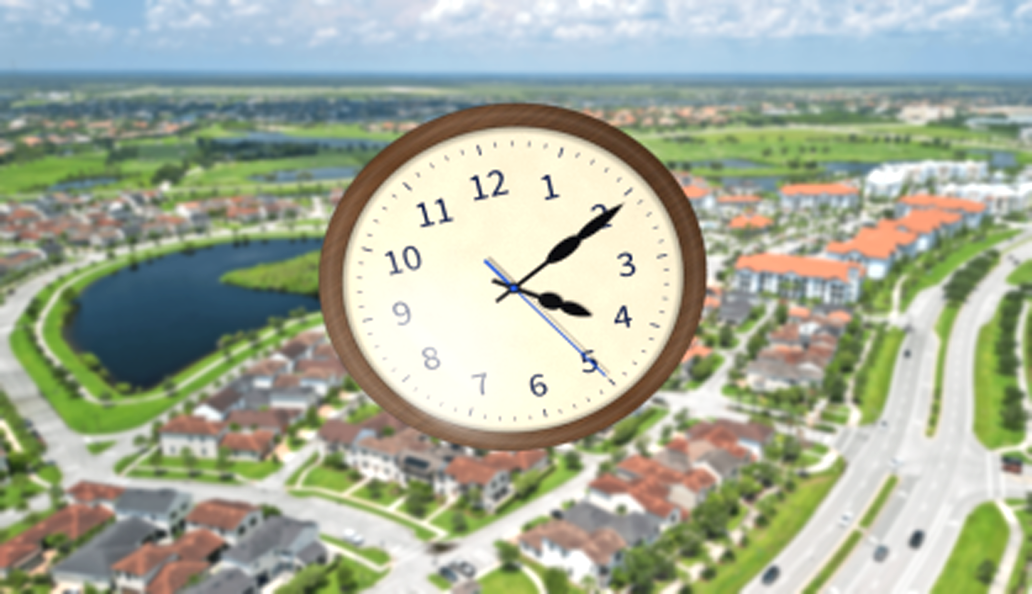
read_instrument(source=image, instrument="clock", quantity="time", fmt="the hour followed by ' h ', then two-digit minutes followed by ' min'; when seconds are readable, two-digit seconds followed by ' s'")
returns 4 h 10 min 25 s
